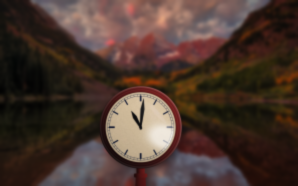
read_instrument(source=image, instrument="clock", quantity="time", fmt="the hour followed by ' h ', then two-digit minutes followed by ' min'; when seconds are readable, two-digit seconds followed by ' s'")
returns 11 h 01 min
